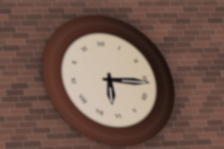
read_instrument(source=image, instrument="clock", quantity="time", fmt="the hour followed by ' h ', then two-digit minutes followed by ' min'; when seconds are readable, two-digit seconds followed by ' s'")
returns 6 h 16 min
